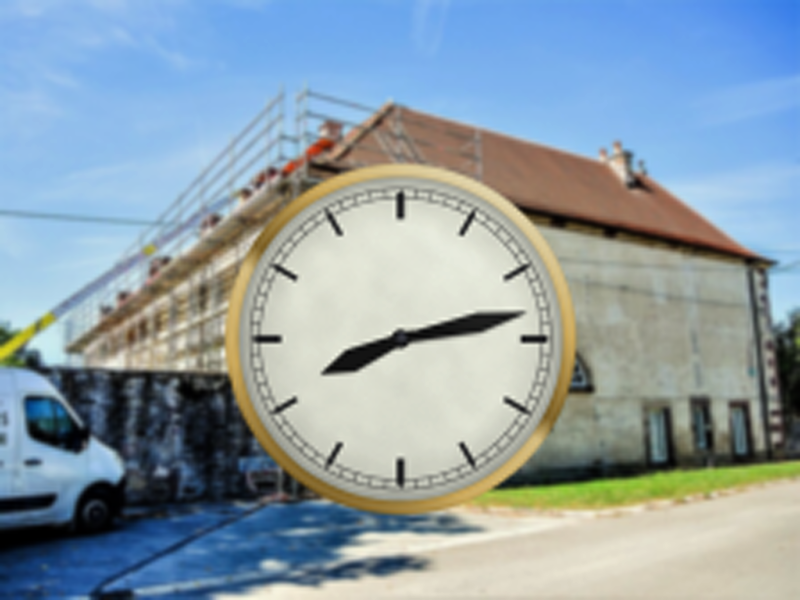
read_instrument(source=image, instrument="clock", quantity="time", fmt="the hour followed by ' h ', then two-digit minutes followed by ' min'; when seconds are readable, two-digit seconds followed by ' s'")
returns 8 h 13 min
